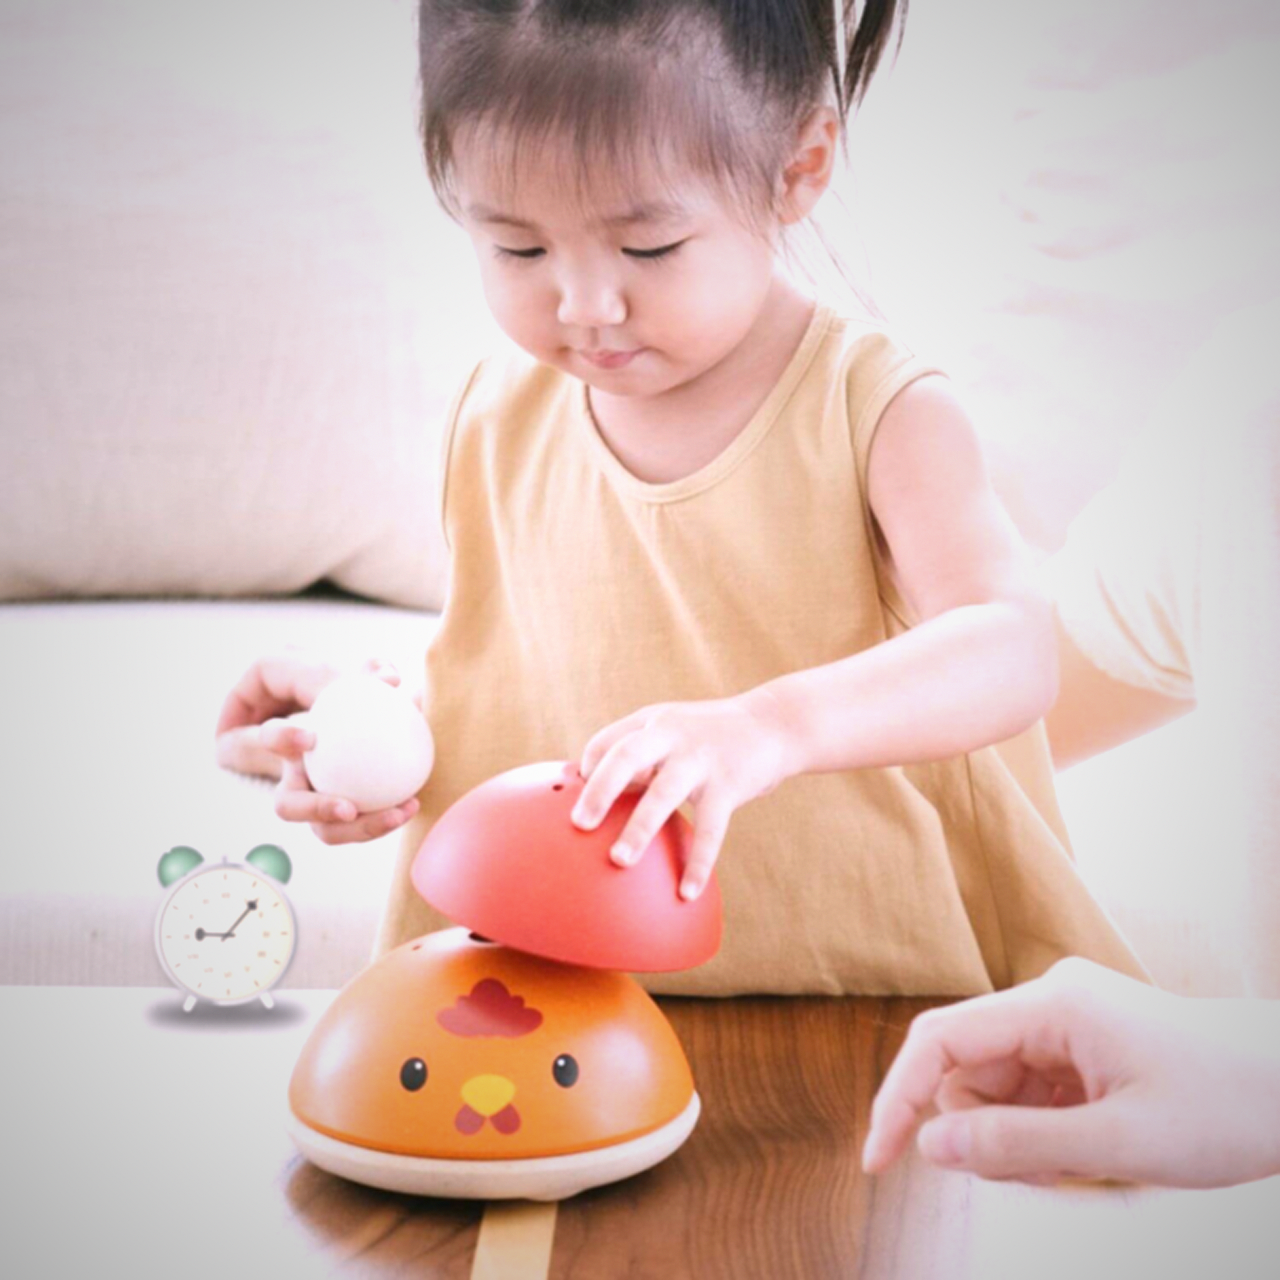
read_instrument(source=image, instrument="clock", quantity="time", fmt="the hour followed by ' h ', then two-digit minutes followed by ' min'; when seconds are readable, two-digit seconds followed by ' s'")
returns 9 h 07 min
